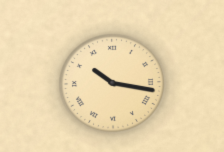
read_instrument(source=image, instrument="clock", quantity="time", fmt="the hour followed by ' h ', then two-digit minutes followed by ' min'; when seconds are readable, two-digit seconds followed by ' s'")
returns 10 h 17 min
